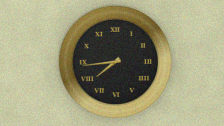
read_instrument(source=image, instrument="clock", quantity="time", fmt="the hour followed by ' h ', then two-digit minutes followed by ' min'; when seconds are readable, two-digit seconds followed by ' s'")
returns 7 h 44 min
